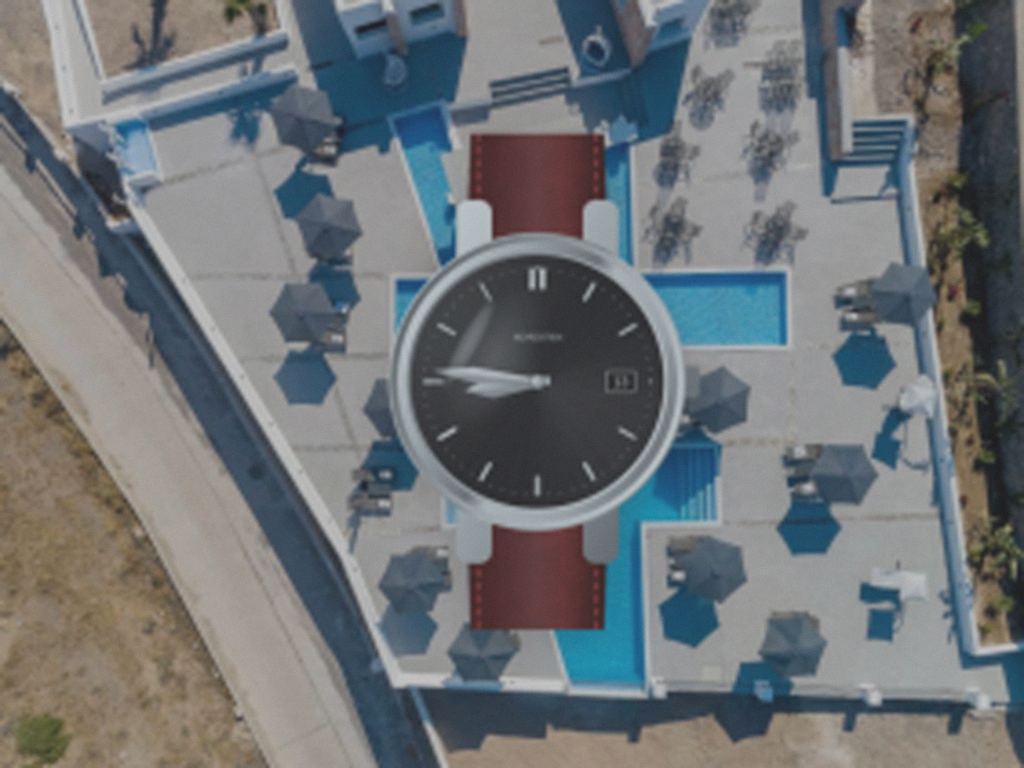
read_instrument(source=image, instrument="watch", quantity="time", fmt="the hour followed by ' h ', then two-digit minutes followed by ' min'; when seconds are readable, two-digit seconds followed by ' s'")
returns 8 h 46 min
